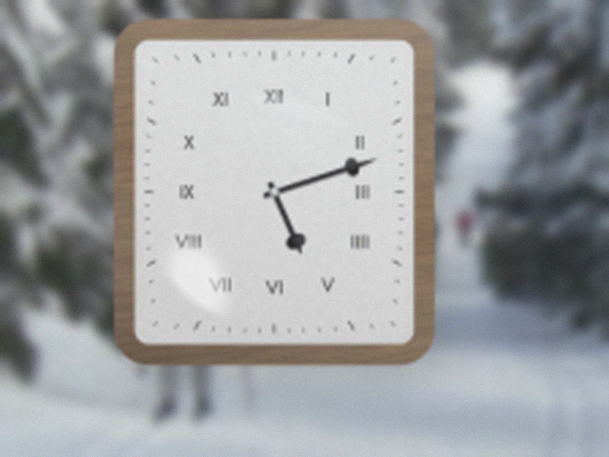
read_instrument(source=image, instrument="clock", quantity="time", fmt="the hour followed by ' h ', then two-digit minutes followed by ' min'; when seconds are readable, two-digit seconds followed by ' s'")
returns 5 h 12 min
